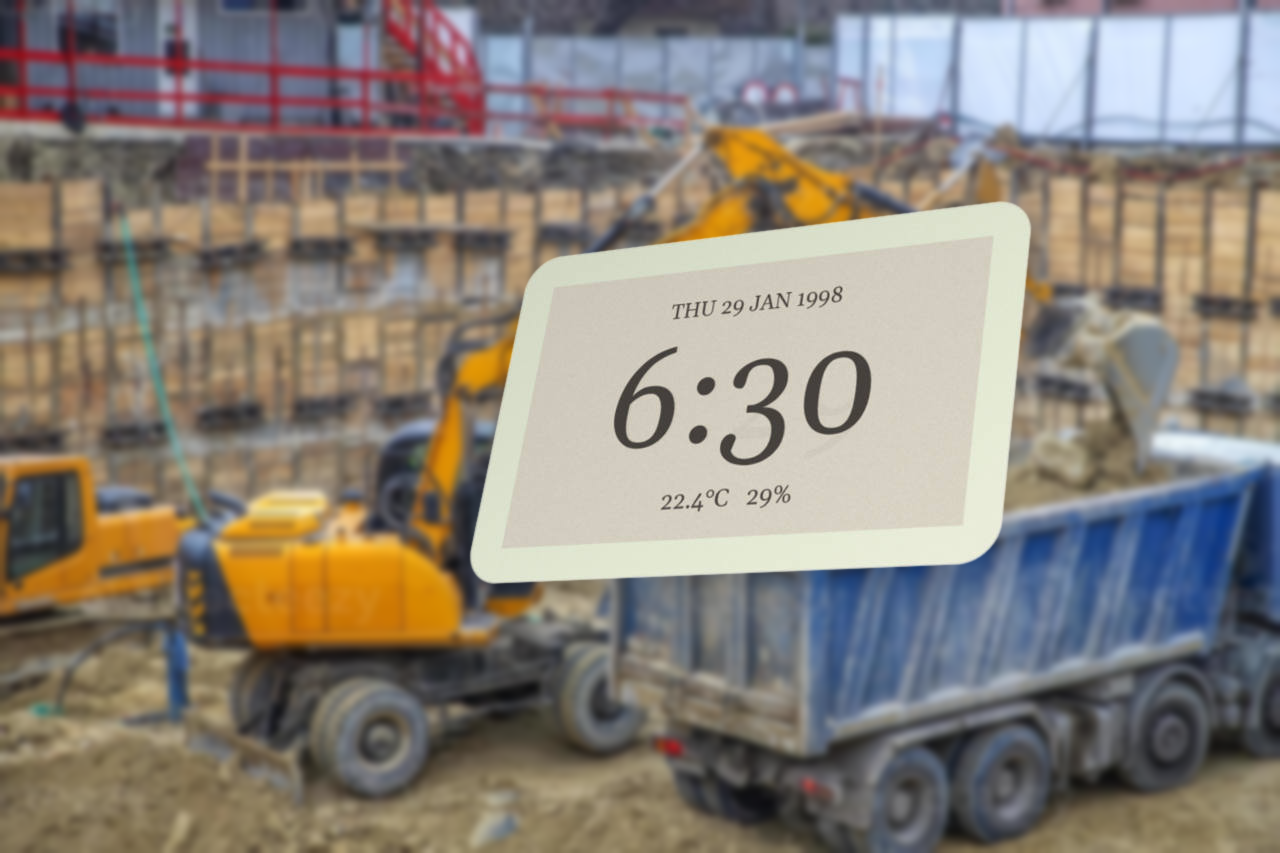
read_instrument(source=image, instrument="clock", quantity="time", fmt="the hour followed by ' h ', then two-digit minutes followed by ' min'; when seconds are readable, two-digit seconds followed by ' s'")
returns 6 h 30 min
